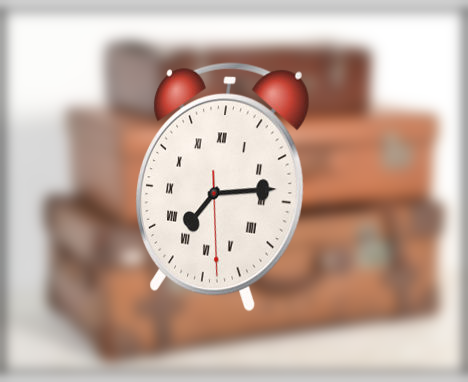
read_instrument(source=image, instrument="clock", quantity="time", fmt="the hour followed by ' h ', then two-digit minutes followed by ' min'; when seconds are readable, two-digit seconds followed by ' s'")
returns 7 h 13 min 28 s
